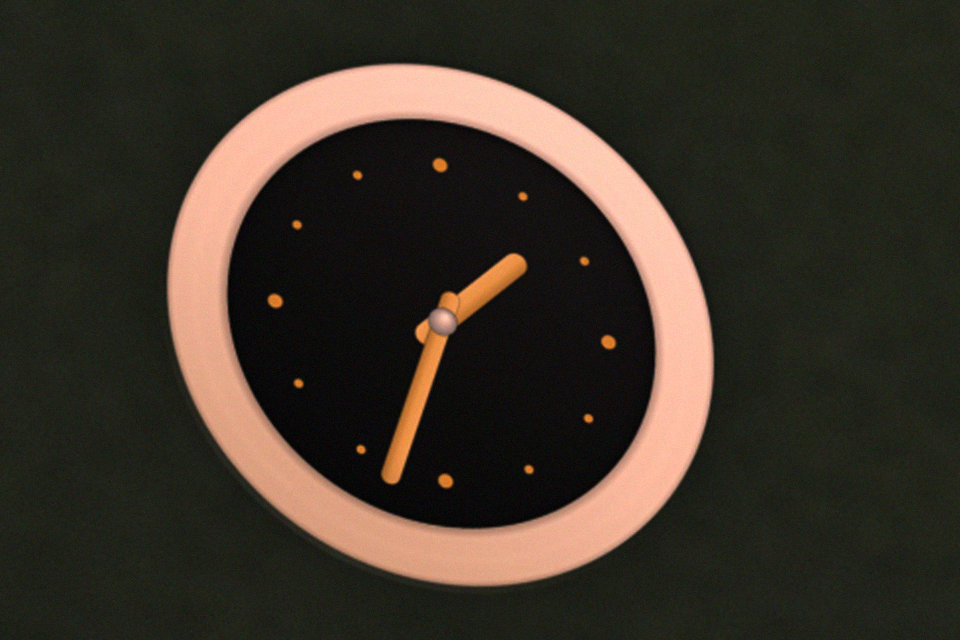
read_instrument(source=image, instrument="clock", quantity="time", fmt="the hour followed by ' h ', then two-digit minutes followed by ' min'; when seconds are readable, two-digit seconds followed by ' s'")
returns 1 h 33 min
